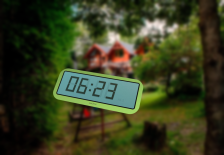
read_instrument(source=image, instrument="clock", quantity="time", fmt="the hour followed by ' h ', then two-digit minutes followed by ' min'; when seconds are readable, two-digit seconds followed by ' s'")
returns 6 h 23 min
